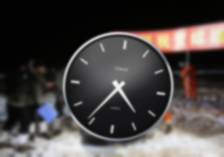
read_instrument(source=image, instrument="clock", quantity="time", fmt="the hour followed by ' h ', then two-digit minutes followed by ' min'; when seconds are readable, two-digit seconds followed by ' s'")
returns 4 h 36 min
